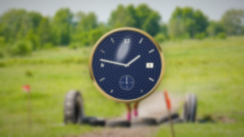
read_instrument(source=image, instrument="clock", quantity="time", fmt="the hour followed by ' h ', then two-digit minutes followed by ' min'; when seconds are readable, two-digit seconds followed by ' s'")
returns 1 h 47 min
